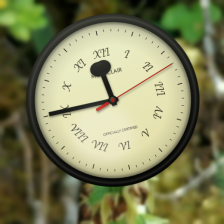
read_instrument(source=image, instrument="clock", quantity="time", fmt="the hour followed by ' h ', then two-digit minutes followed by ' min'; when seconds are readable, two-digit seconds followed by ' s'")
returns 11 h 45 min 12 s
